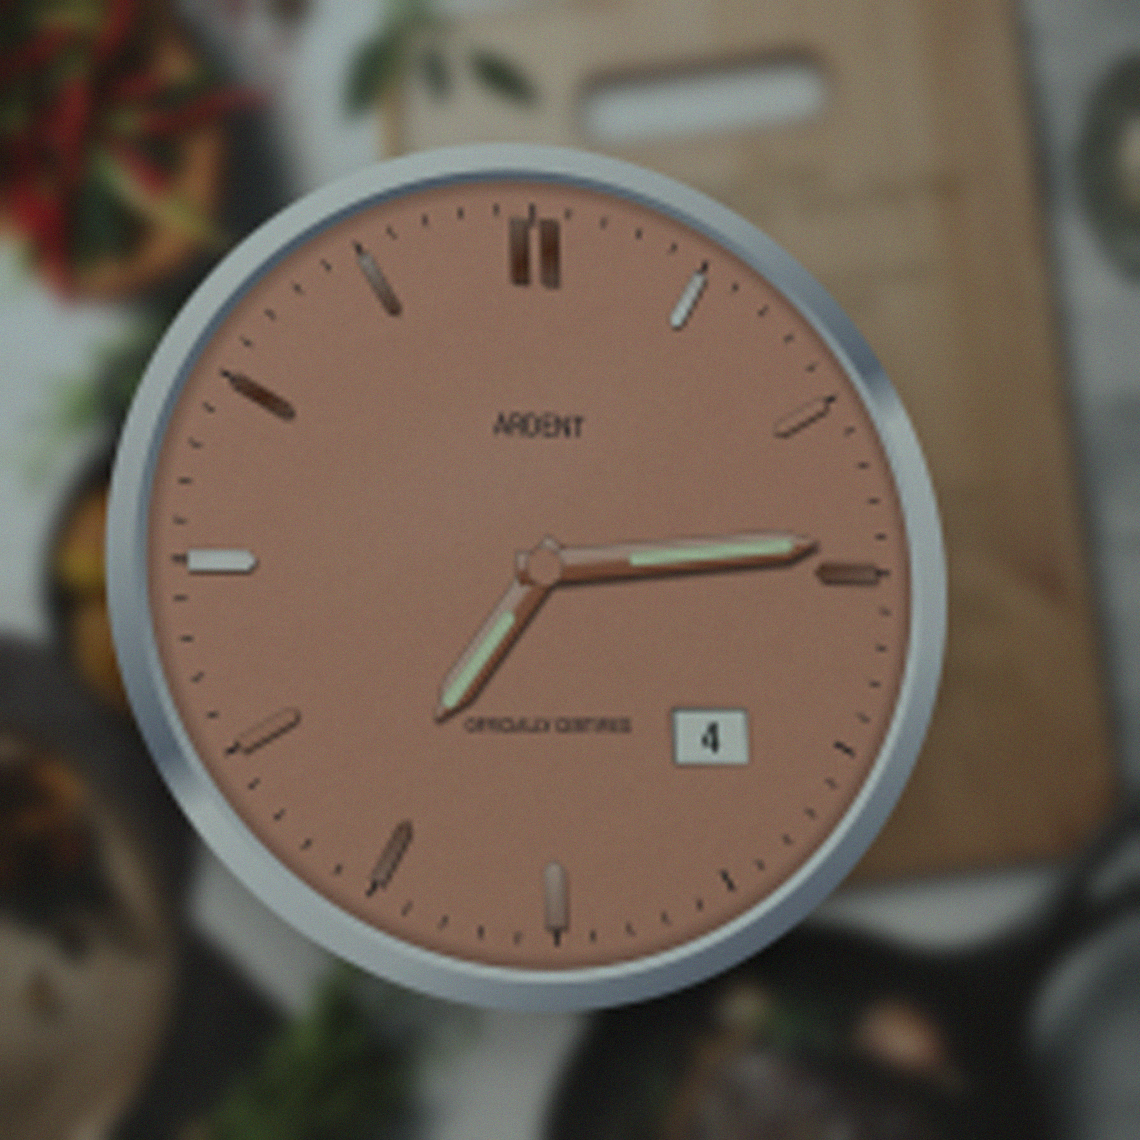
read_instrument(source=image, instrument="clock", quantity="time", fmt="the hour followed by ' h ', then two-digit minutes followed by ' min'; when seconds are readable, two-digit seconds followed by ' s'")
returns 7 h 14 min
